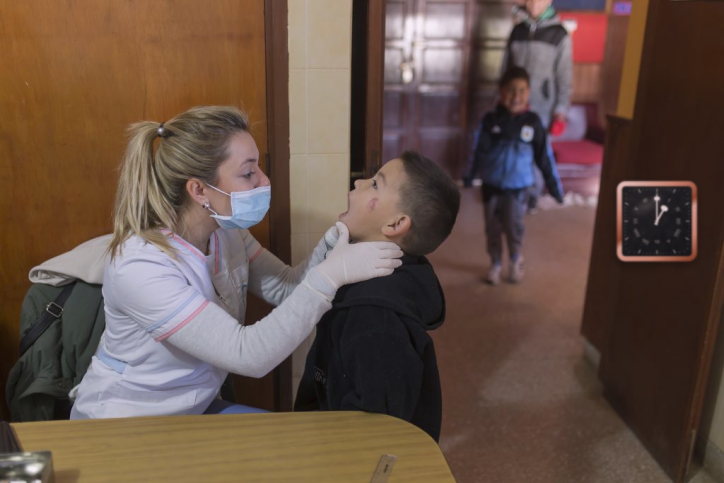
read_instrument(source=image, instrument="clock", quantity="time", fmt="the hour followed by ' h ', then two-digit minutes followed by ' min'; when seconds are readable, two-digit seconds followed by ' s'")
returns 1 h 00 min
